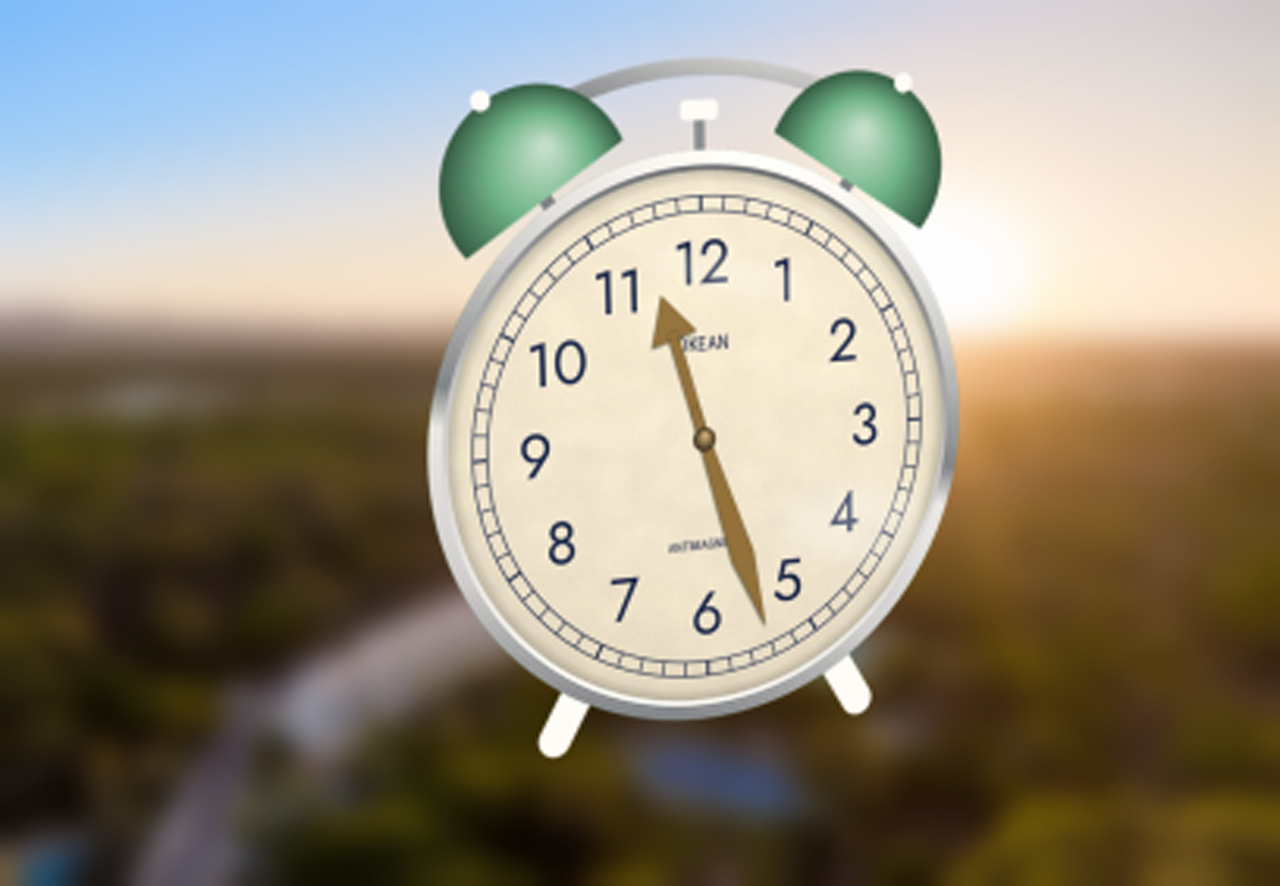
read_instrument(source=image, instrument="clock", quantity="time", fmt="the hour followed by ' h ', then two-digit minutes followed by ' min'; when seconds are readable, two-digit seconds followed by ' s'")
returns 11 h 27 min
